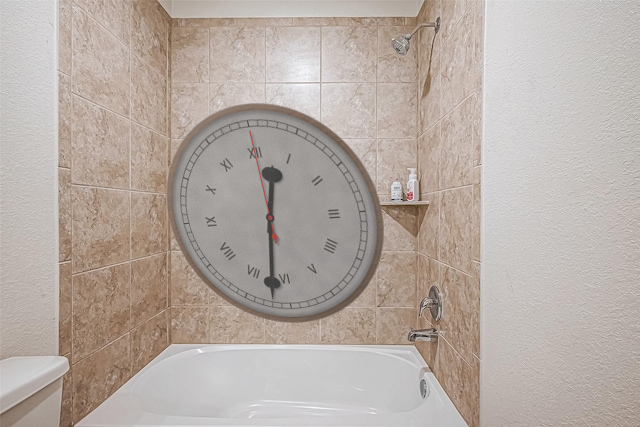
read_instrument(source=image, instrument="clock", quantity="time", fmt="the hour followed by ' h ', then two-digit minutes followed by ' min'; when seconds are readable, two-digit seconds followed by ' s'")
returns 12 h 32 min 00 s
